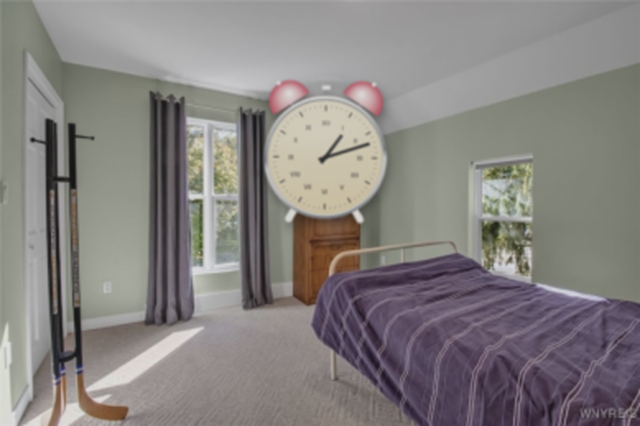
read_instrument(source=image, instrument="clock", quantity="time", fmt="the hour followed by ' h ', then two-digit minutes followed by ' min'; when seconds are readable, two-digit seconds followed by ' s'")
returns 1 h 12 min
